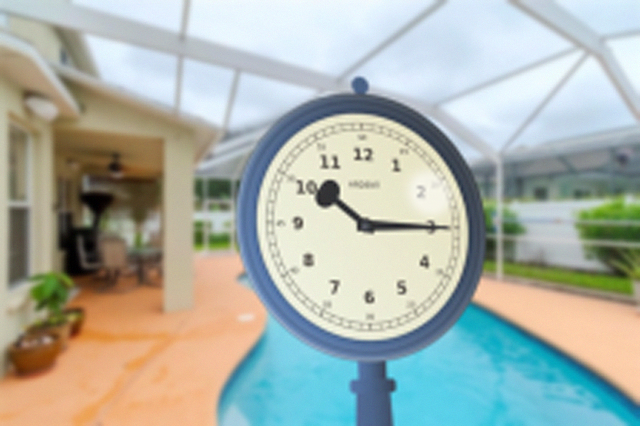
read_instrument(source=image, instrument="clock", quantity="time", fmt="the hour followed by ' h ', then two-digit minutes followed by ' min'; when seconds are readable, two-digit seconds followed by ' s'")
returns 10 h 15 min
